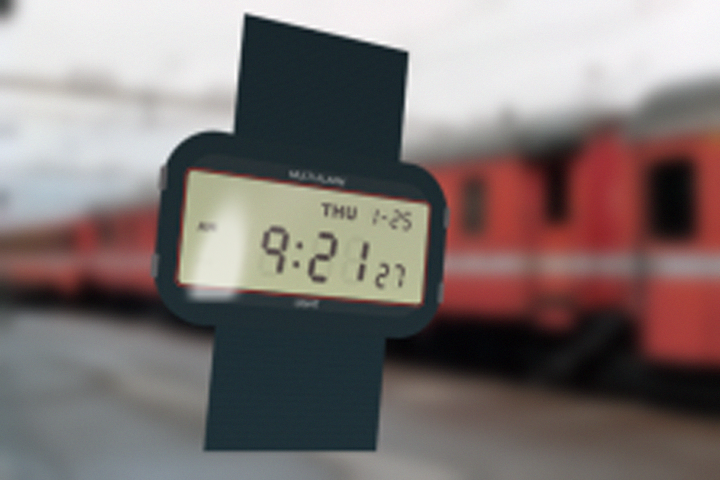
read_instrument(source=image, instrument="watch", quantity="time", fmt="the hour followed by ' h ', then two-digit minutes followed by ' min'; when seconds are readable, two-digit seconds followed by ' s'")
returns 9 h 21 min 27 s
